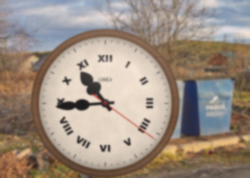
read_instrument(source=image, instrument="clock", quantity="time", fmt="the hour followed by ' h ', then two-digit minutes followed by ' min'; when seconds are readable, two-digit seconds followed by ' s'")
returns 10 h 44 min 21 s
